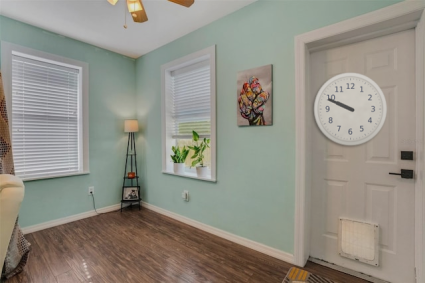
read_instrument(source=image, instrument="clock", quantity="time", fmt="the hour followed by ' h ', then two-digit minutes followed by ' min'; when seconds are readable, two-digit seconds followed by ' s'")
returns 9 h 49 min
